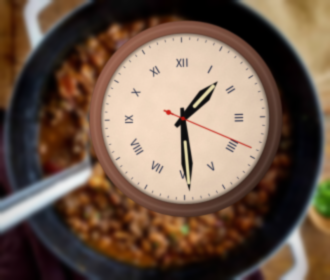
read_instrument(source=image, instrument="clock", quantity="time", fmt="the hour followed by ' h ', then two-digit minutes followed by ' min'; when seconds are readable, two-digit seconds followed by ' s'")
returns 1 h 29 min 19 s
